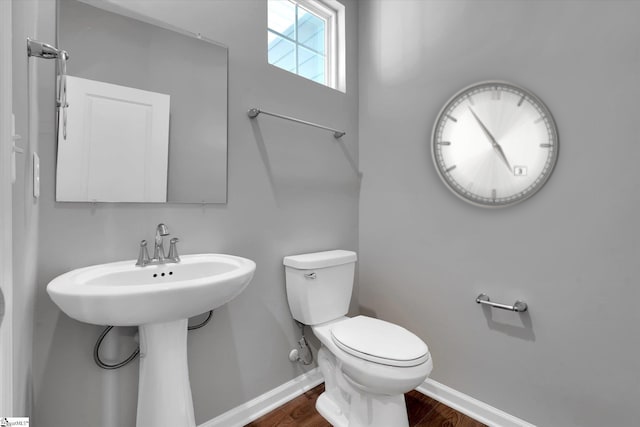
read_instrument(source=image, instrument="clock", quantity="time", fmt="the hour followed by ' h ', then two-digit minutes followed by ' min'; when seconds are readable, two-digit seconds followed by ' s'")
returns 4 h 54 min
